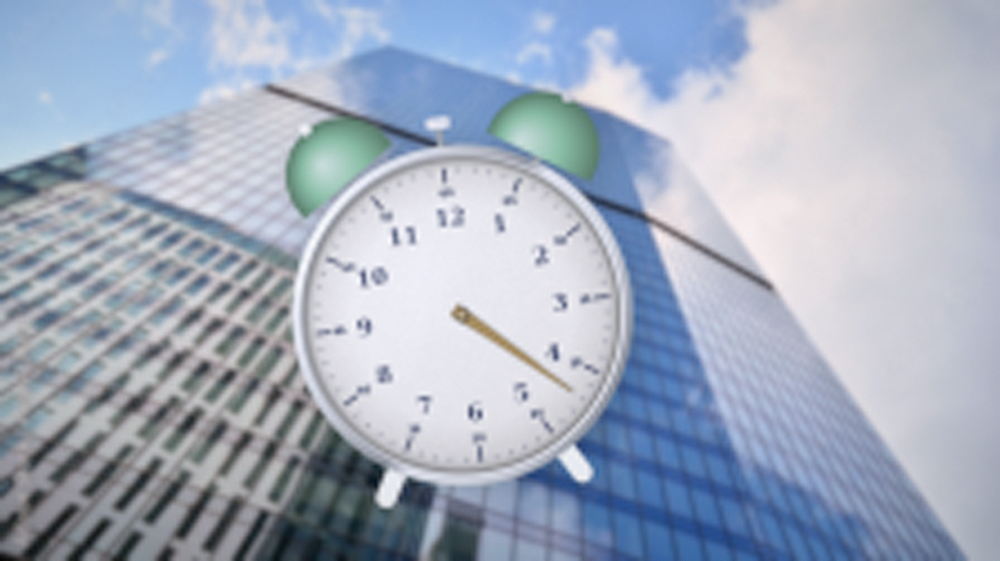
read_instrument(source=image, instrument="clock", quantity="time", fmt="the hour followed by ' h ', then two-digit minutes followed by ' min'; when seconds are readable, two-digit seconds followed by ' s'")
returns 4 h 22 min
